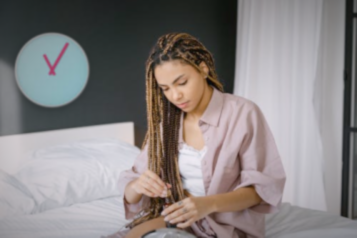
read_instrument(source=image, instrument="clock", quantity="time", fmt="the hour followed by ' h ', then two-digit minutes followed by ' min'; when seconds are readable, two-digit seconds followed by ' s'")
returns 11 h 05 min
